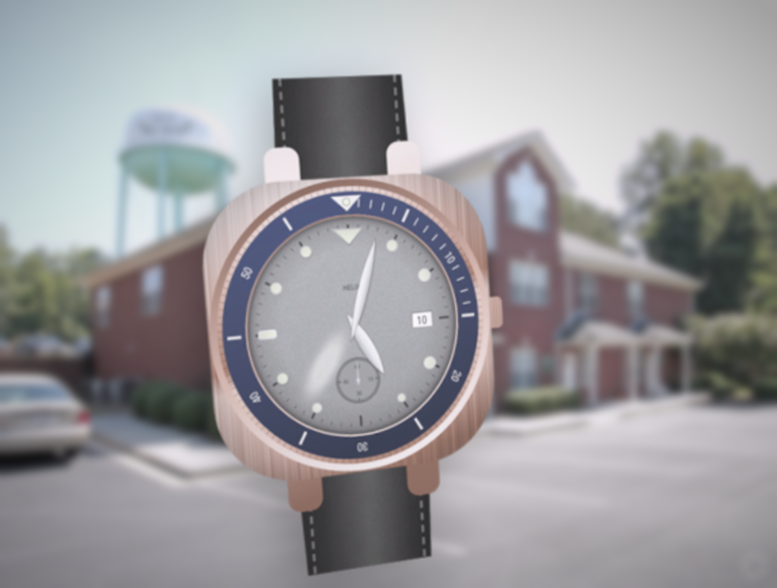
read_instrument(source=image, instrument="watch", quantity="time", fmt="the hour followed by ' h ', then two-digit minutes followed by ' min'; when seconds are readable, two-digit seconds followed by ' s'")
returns 5 h 03 min
